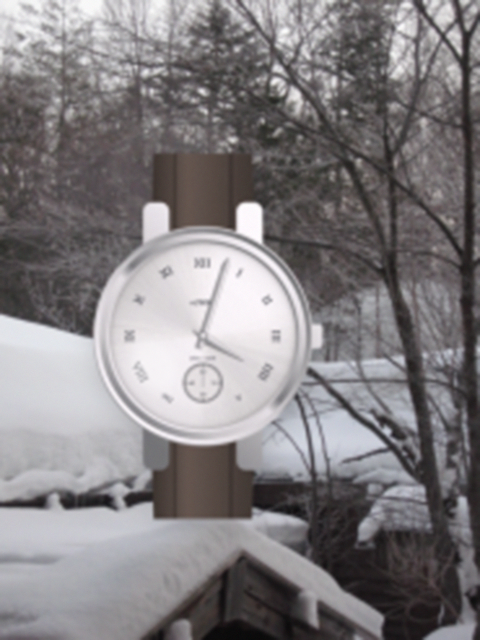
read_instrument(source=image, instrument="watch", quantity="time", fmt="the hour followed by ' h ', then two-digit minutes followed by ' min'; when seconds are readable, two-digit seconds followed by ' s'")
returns 4 h 03 min
